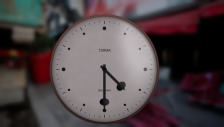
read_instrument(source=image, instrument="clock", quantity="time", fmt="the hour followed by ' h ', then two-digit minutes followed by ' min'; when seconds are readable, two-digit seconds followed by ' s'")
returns 4 h 30 min
